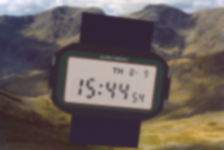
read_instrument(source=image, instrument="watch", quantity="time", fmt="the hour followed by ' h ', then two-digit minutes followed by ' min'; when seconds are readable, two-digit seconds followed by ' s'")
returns 15 h 44 min
